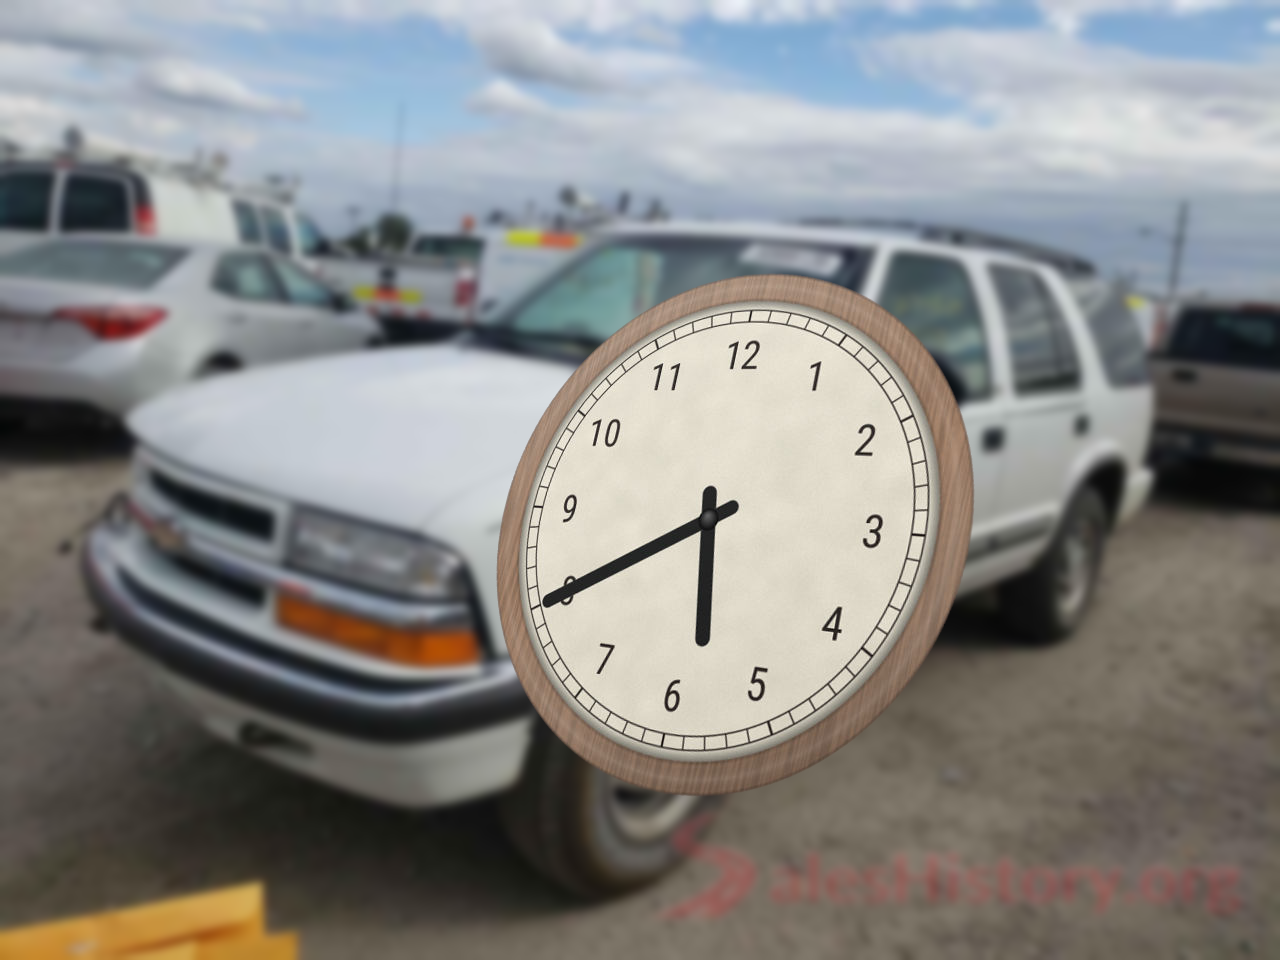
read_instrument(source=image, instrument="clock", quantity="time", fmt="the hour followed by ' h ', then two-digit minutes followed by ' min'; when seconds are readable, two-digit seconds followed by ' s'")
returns 5 h 40 min
